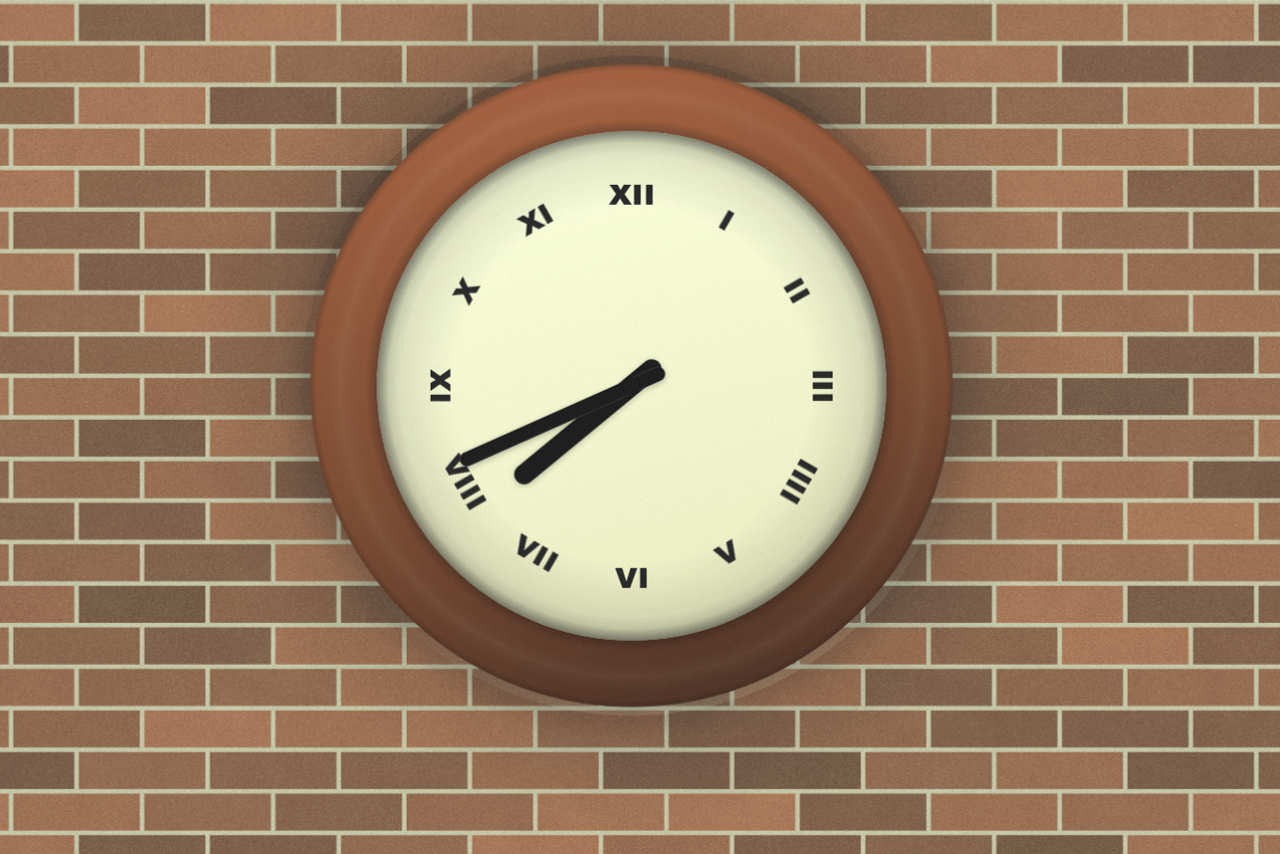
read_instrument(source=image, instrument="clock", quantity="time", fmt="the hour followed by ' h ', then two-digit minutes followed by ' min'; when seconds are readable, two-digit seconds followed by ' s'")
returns 7 h 41 min
